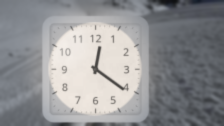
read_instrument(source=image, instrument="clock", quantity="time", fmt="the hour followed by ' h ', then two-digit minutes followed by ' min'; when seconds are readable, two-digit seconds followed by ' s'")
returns 12 h 21 min
